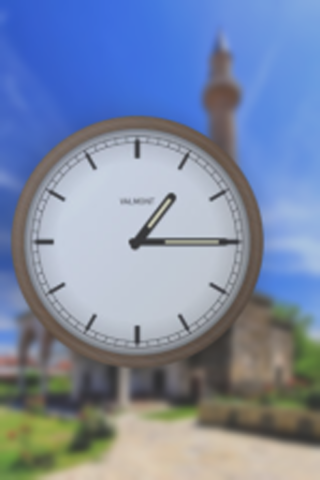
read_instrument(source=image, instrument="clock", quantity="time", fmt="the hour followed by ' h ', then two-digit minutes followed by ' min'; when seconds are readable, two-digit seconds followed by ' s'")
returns 1 h 15 min
